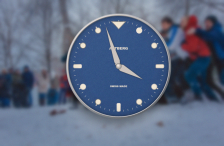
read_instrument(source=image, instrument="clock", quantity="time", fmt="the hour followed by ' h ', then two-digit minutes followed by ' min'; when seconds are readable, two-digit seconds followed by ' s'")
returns 3 h 57 min
